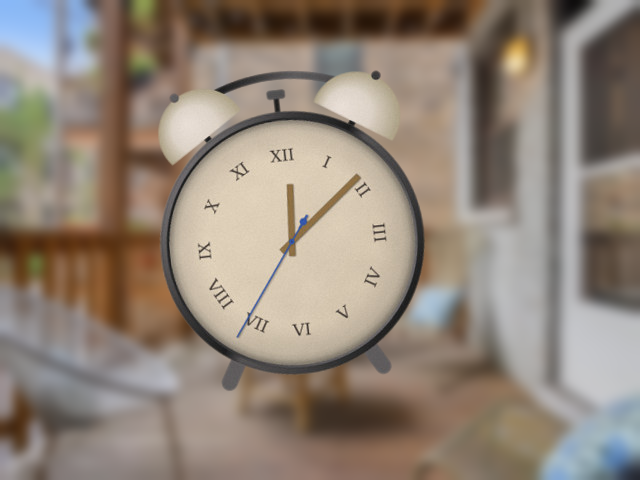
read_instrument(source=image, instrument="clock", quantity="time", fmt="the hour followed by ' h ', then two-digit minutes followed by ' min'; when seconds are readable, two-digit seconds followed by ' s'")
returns 12 h 08 min 36 s
